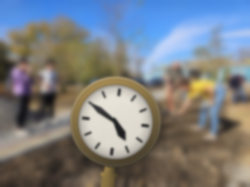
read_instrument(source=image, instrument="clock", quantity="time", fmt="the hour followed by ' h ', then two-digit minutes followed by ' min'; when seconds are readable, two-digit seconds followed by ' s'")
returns 4 h 50 min
